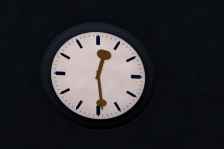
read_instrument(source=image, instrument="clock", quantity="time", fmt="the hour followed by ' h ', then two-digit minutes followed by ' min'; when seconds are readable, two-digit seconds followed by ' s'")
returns 12 h 29 min
